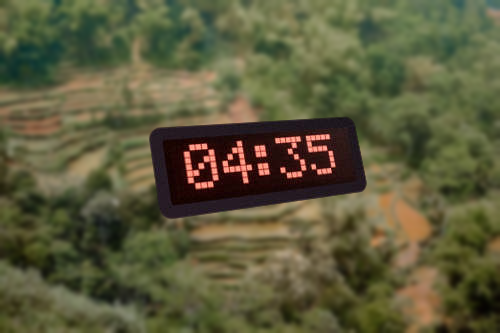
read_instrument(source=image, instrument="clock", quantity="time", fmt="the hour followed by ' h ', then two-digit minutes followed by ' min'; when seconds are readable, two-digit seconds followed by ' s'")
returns 4 h 35 min
